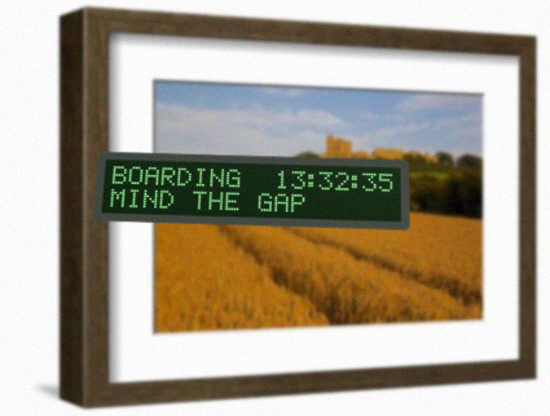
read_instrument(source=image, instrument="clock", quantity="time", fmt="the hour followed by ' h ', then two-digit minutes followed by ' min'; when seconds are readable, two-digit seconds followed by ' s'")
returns 13 h 32 min 35 s
